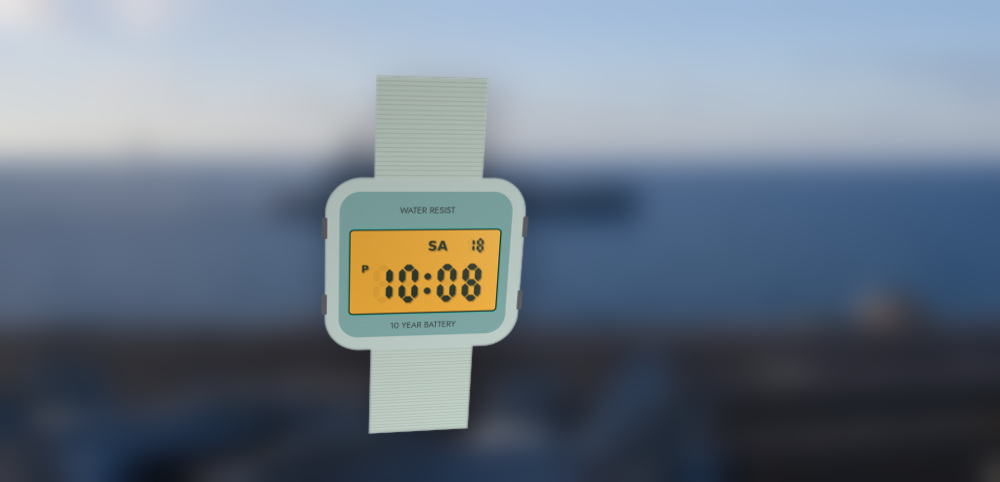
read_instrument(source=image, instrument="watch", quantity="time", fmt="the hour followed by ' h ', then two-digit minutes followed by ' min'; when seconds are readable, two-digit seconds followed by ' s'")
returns 10 h 08 min
